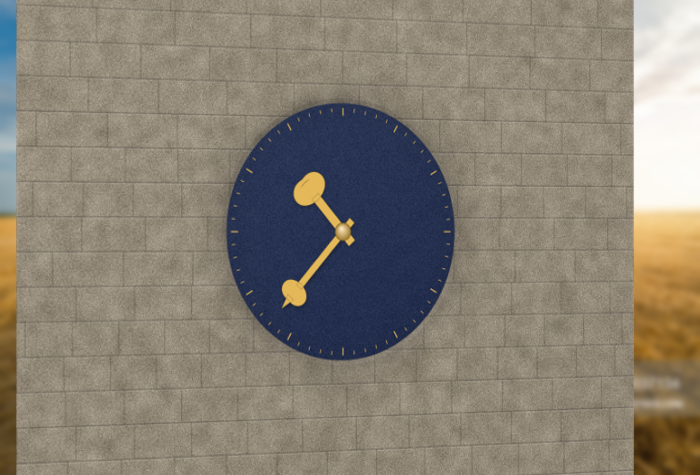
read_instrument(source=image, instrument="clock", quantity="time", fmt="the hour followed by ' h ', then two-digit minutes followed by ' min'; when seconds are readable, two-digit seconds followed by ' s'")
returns 10 h 37 min
